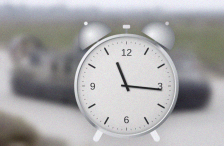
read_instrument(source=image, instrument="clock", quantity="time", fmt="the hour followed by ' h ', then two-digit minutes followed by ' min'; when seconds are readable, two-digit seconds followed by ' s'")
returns 11 h 16 min
